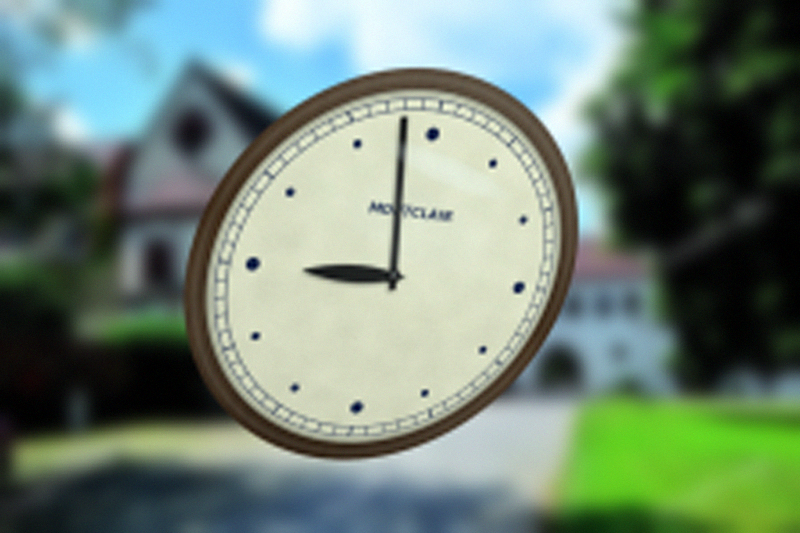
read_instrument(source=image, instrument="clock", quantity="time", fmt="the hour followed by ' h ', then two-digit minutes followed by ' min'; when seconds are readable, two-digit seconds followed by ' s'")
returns 8 h 58 min
